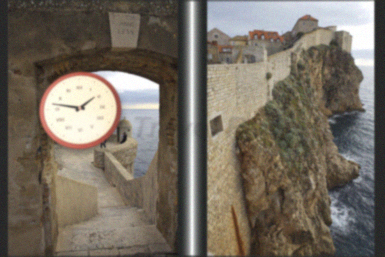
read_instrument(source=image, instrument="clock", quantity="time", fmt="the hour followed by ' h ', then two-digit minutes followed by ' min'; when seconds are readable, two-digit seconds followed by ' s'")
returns 1 h 47 min
